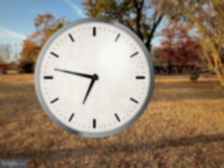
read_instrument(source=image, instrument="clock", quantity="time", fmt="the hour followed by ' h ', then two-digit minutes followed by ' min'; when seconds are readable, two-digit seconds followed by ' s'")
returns 6 h 47 min
